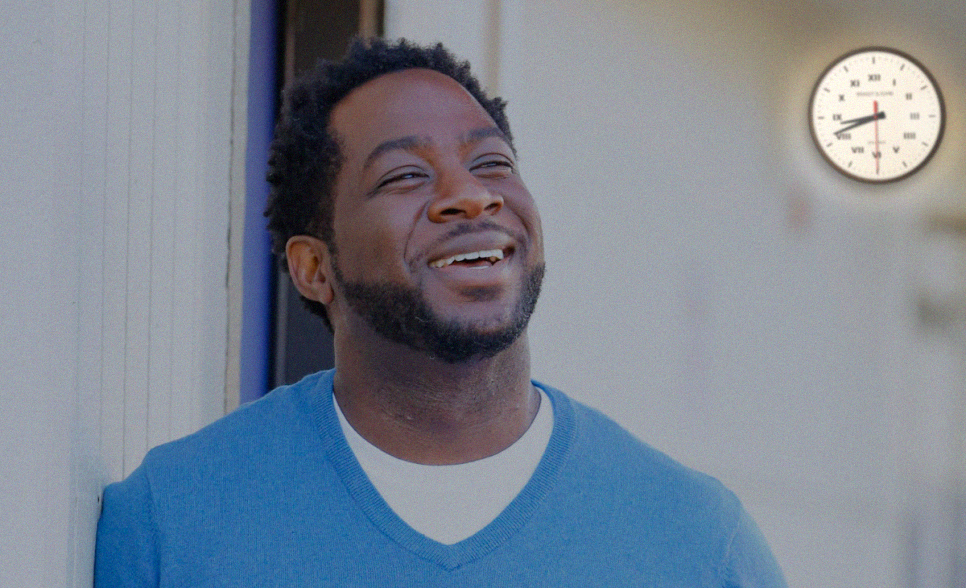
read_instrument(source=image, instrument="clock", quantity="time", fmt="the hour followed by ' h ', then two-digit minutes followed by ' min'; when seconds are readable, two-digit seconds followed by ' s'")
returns 8 h 41 min 30 s
